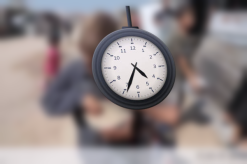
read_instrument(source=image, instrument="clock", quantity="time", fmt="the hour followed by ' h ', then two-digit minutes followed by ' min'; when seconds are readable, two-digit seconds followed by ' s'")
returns 4 h 34 min
